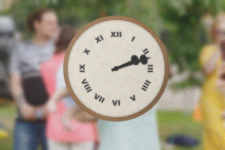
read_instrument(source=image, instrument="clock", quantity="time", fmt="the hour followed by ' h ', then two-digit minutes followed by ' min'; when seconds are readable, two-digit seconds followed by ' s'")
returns 2 h 12 min
